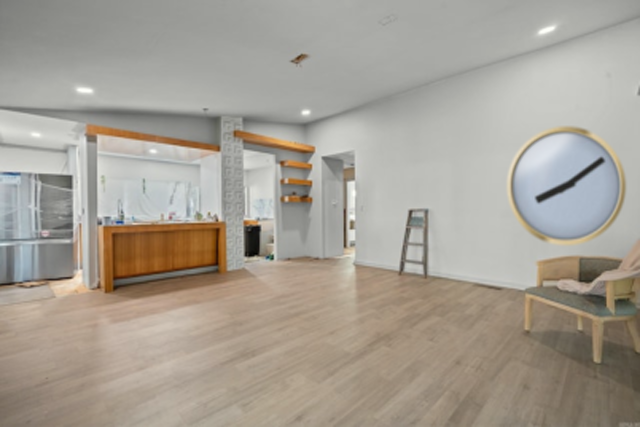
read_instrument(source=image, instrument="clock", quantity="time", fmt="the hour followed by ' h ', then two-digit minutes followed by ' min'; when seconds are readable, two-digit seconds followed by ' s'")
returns 8 h 09 min
